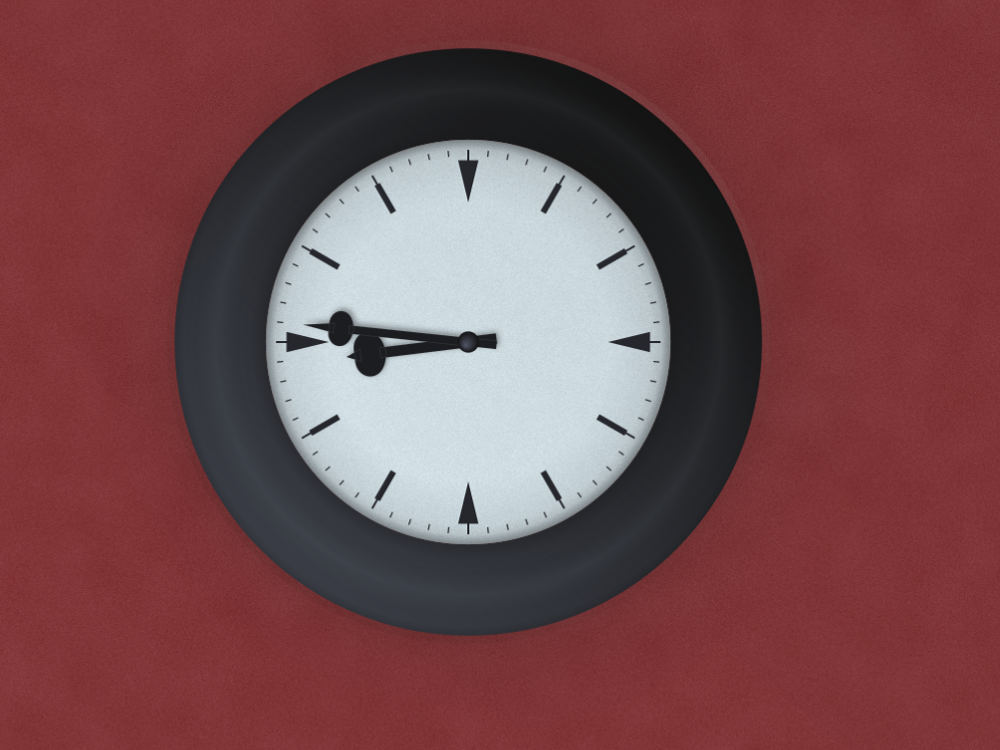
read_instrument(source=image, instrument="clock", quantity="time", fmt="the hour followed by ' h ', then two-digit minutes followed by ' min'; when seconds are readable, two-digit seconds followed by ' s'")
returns 8 h 46 min
